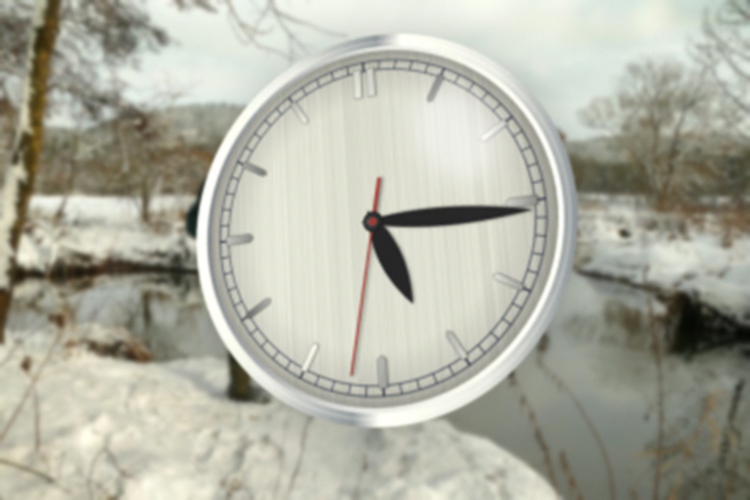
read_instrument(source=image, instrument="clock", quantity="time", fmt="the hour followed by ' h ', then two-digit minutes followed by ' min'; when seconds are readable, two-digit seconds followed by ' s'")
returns 5 h 15 min 32 s
